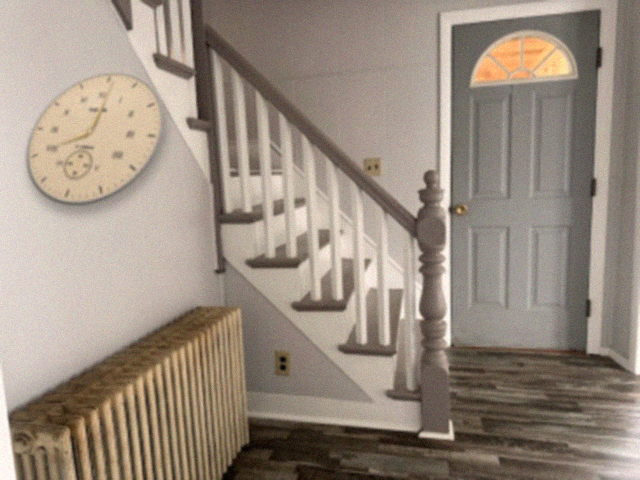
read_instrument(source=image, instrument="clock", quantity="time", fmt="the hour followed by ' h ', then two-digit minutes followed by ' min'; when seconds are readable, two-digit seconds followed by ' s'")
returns 8 h 01 min
